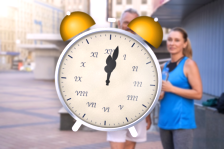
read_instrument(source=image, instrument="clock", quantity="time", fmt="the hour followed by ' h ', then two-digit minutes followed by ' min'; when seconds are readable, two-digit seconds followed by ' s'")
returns 12 h 02 min
